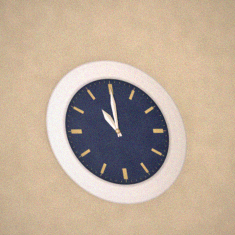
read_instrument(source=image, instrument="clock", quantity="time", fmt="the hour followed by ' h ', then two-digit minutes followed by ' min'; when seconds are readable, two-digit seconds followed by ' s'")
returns 11 h 00 min
